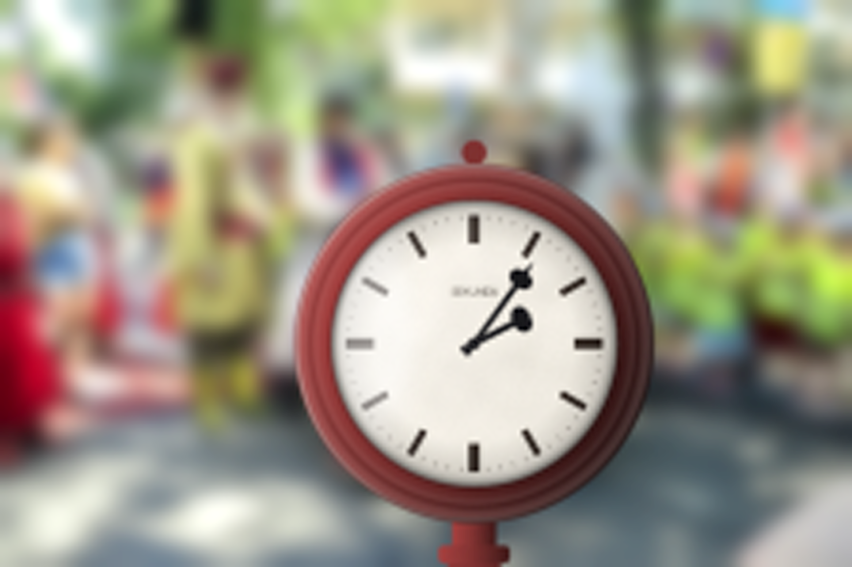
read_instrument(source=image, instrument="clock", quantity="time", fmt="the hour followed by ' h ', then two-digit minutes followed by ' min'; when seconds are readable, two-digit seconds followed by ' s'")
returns 2 h 06 min
